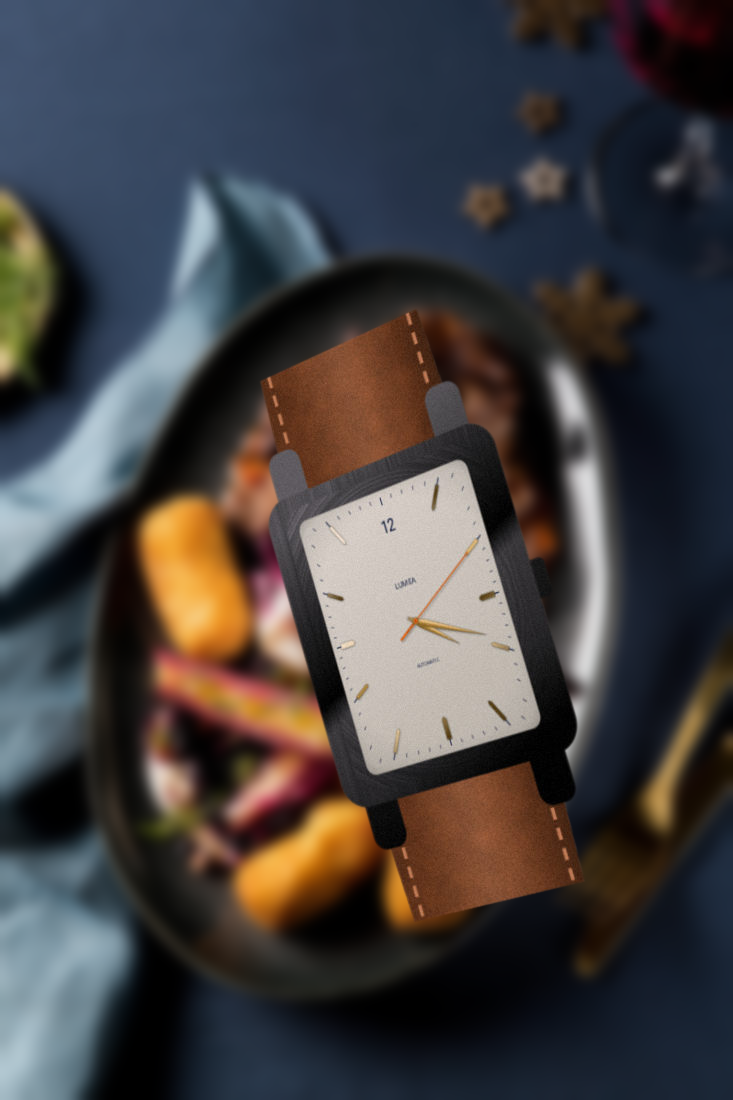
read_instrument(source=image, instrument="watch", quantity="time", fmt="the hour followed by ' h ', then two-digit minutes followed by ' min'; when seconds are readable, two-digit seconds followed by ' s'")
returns 4 h 19 min 10 s
